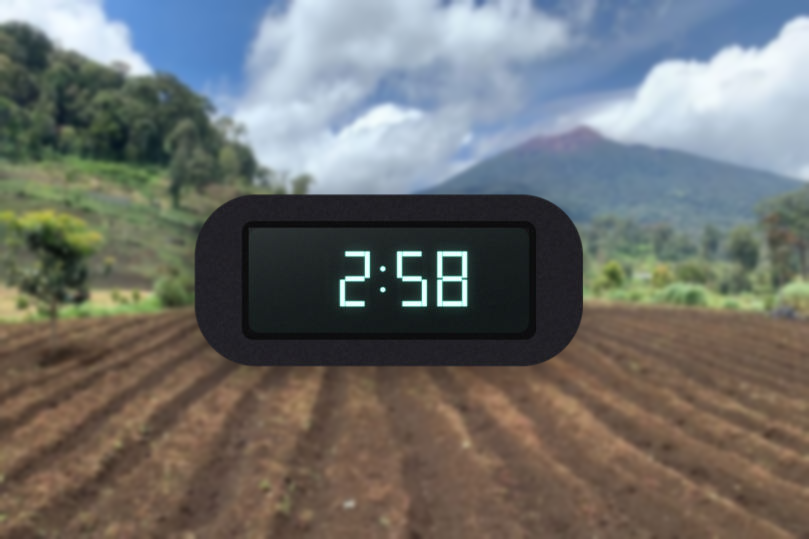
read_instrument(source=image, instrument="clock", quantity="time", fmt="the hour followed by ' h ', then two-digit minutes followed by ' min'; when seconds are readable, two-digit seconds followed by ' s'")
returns 2 h 58 min
